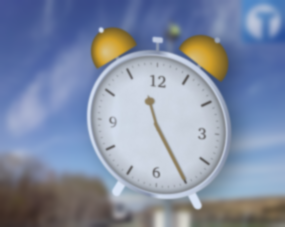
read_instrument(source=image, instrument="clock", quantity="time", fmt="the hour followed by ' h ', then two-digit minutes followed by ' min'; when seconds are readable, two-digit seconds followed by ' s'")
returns 11 h 25 min
